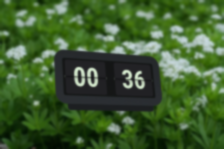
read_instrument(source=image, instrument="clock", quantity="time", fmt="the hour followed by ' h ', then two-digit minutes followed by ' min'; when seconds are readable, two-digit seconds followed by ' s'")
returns 0 h 36 min
